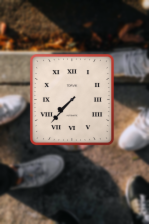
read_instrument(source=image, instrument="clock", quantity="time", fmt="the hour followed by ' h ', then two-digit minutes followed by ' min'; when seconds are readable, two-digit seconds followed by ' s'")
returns 7 h 37 min
